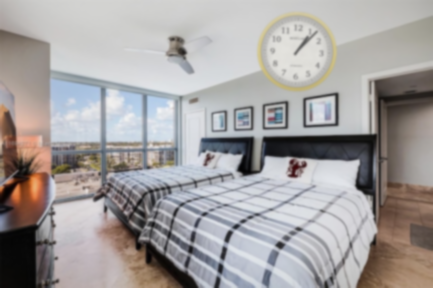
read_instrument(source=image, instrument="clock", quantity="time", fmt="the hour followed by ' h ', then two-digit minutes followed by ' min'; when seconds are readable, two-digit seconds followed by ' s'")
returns 1 h 07 min
